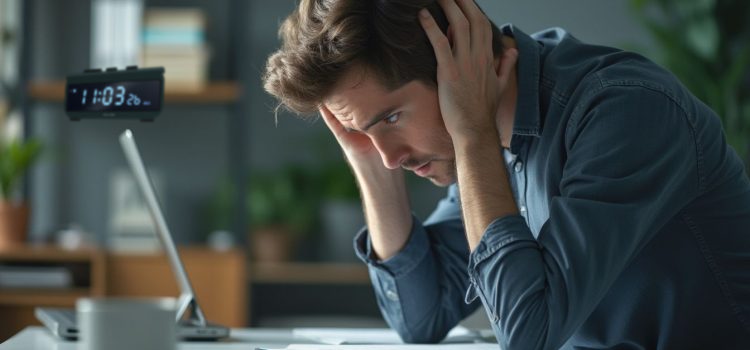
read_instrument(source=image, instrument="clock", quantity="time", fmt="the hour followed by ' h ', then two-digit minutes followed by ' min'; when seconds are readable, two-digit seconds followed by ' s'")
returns 11 h 03 min
